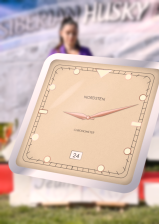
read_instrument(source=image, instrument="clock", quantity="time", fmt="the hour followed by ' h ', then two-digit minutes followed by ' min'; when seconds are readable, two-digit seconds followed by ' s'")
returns 9 h 11 min
